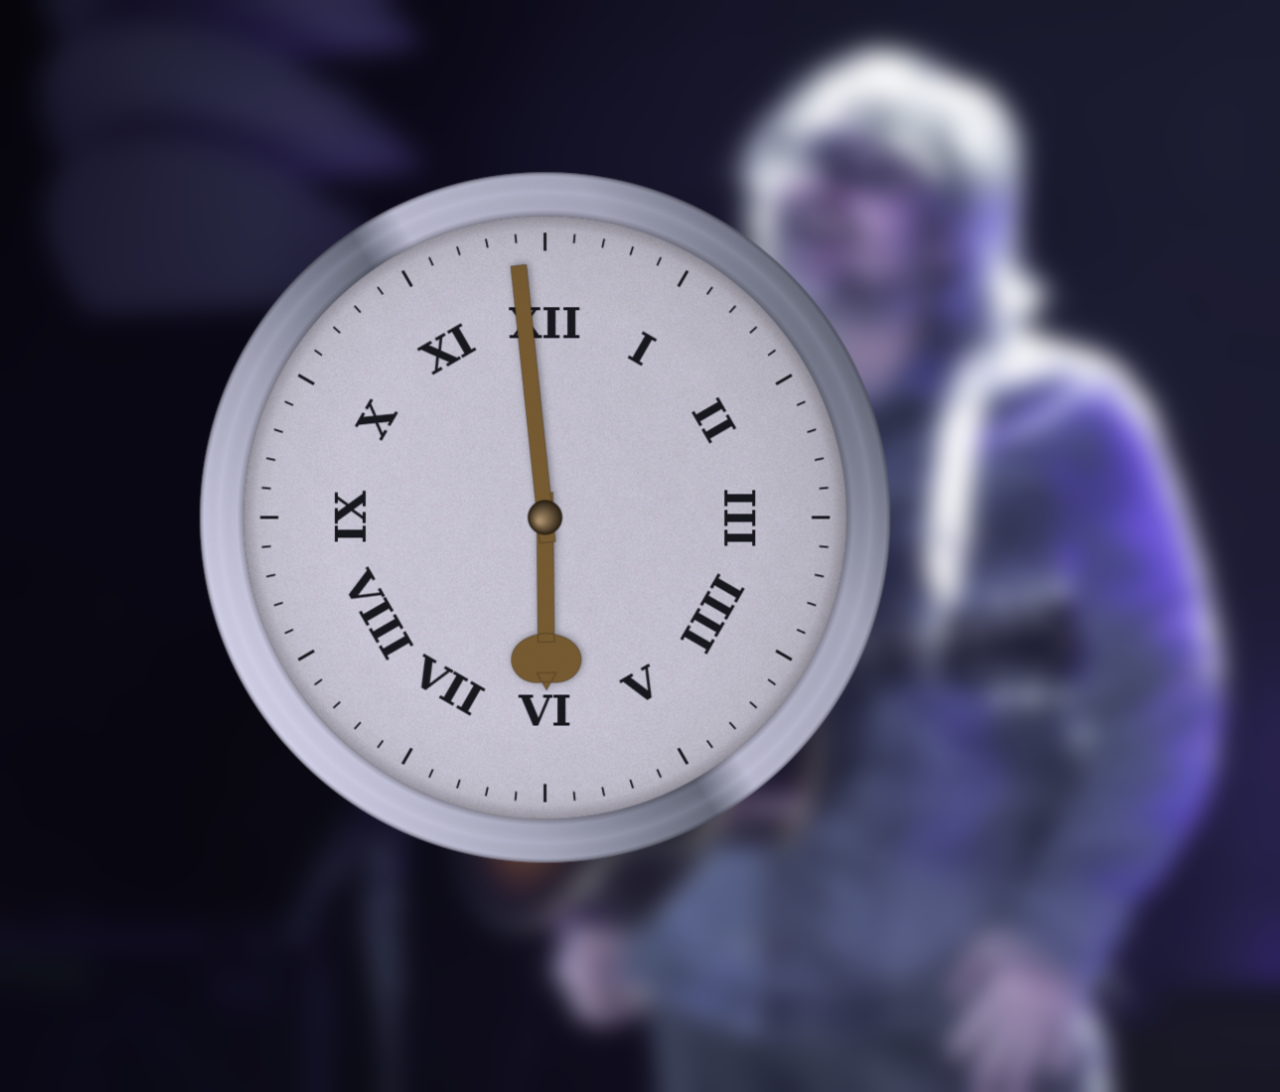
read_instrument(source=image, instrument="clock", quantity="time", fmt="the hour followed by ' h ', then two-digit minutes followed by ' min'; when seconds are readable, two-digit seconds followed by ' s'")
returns 5 h 59 min
